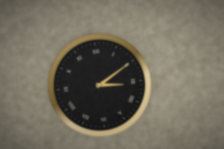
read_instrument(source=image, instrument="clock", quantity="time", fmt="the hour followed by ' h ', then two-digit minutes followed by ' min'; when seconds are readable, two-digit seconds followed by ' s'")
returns 3 h 10 min
